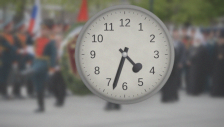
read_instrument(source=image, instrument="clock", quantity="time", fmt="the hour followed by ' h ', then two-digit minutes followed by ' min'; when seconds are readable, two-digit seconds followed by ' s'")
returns 4 h 33 min
